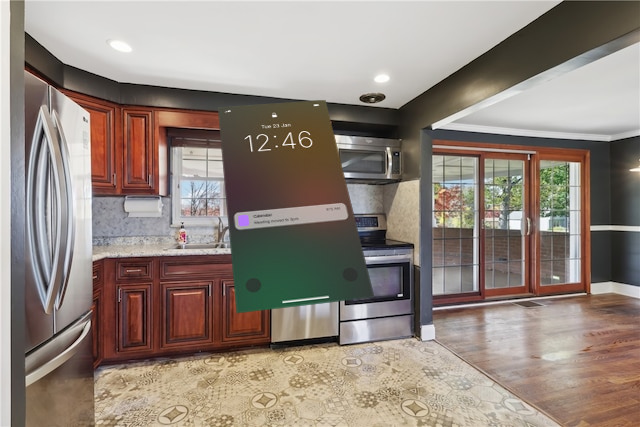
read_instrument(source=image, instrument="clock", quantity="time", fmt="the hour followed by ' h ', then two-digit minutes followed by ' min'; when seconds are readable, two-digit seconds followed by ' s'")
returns 12 h 46 min
